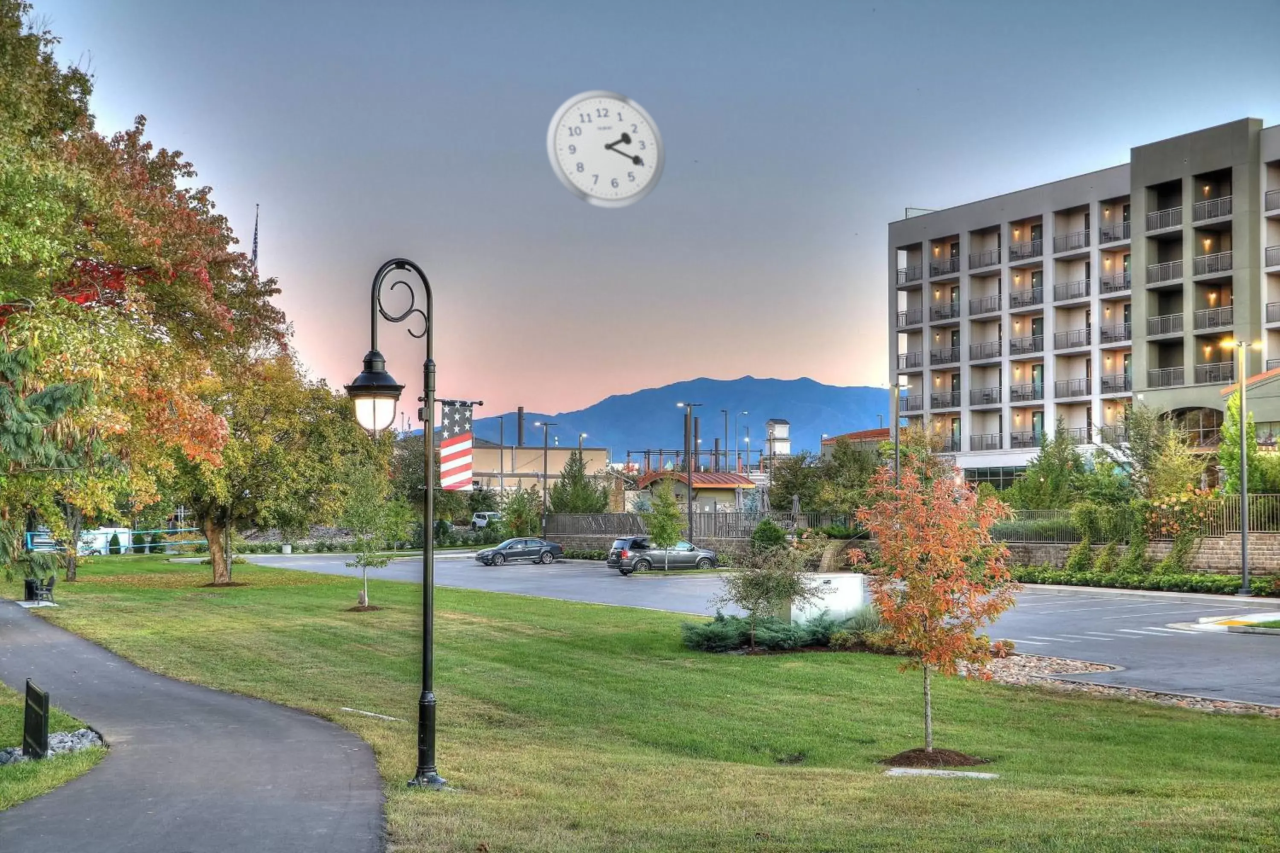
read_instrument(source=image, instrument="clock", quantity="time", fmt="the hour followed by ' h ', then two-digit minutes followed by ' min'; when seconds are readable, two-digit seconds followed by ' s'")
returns 2 h 20 min
